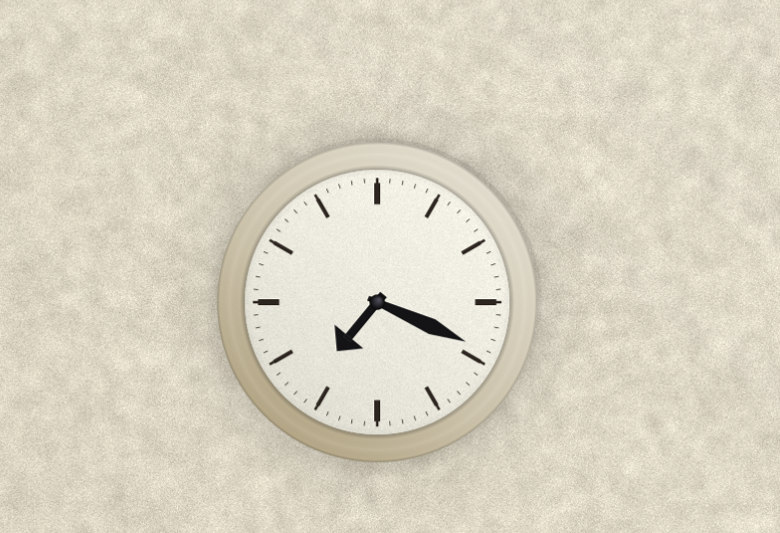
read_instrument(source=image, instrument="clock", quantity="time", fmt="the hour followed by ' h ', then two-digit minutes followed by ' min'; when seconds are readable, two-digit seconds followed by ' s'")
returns 7 h 19 min
